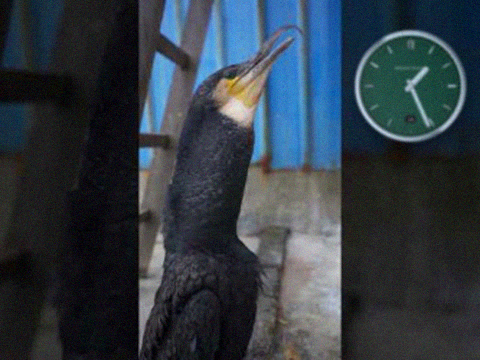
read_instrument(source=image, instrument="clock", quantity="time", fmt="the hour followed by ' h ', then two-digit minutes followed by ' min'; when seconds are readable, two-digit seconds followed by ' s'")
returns 1 h 26 min
